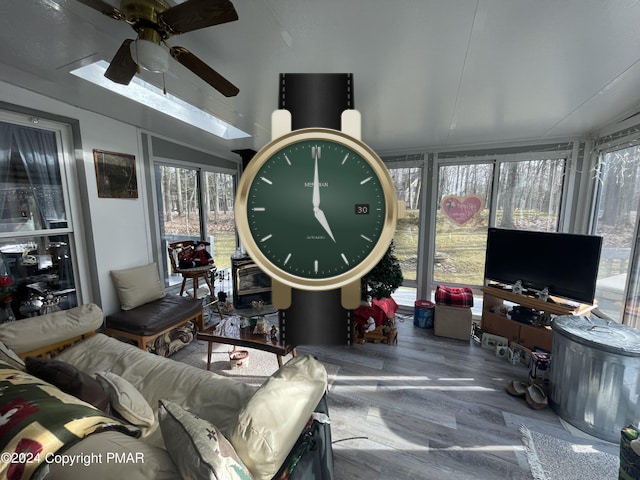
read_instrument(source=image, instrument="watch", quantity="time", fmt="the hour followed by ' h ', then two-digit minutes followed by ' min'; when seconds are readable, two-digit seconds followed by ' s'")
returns 5 h 00 min
